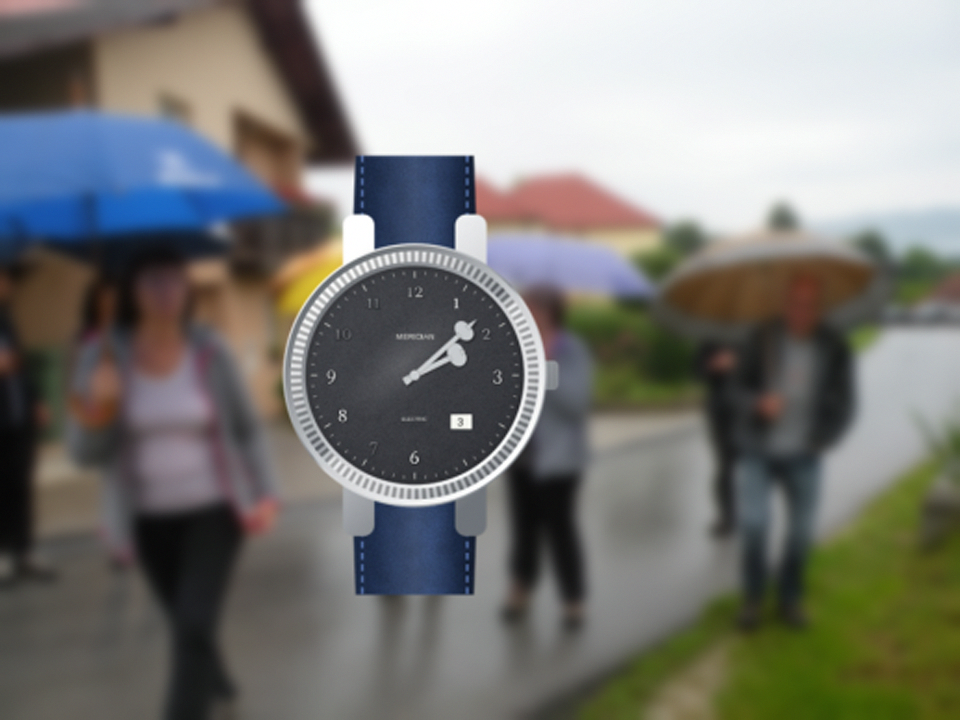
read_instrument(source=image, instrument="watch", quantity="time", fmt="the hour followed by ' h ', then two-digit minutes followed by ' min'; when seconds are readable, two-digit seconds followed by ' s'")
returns 2 h 08 min
